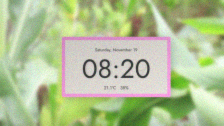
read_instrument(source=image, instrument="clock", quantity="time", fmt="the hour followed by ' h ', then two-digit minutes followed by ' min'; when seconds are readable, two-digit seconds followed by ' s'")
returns 8 h 20 min
